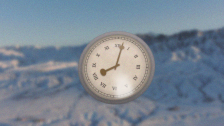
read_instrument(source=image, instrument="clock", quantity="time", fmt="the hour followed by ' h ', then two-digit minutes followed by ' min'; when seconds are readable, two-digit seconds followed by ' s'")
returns 8 h 02 min
